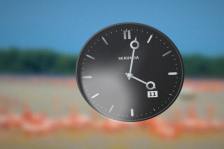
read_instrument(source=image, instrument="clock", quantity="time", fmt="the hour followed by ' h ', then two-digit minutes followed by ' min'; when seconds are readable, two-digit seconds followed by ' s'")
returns 4 h 02 min
